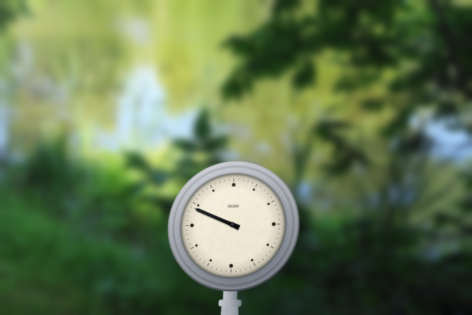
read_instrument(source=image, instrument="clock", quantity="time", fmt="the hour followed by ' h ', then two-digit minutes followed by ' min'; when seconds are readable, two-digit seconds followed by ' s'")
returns 9 h 49 min
